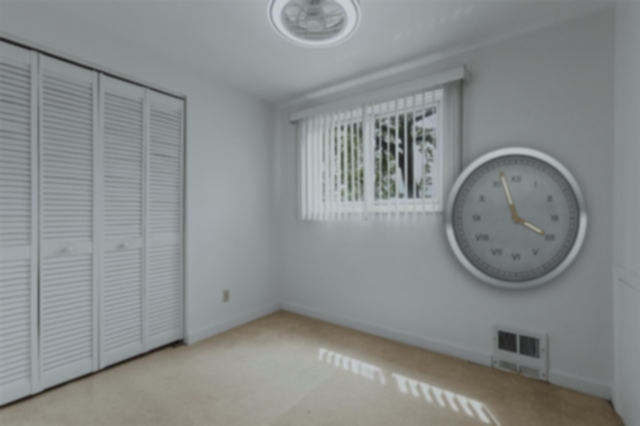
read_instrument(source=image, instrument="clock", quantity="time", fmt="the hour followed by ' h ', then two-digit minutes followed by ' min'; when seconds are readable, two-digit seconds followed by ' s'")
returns 3 h 57 min
